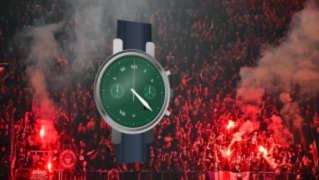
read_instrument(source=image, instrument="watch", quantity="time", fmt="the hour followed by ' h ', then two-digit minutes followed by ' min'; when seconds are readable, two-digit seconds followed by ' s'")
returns 4 h 22 min
